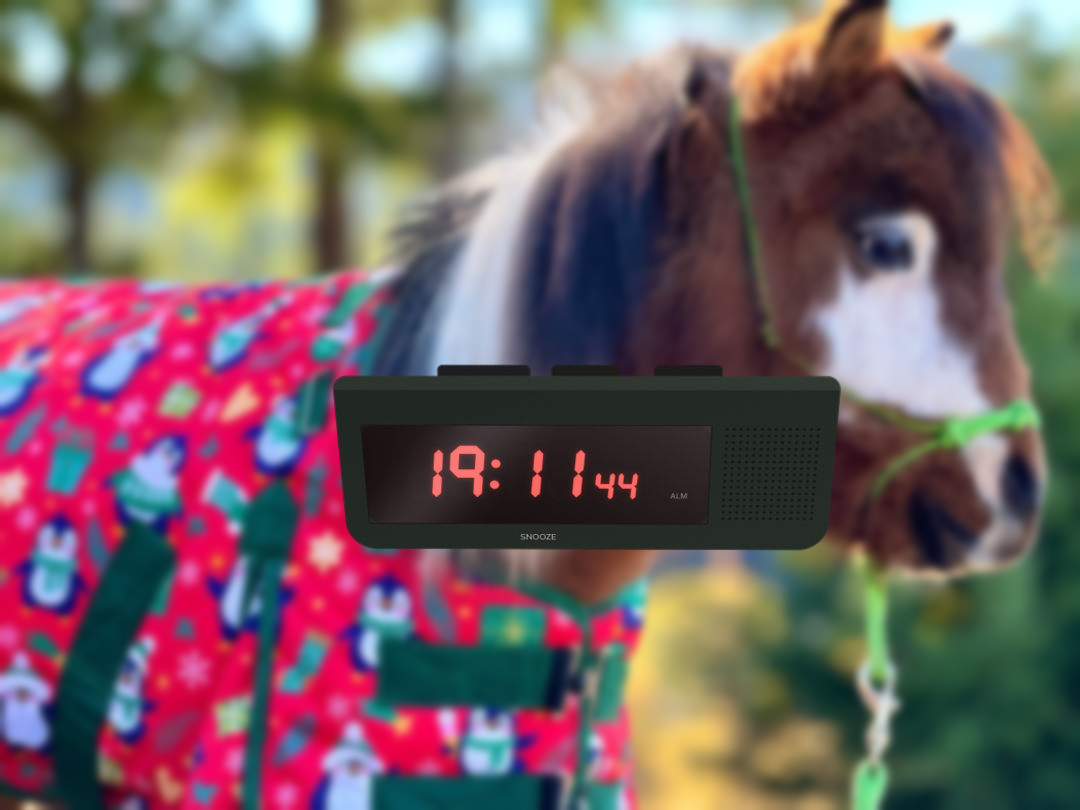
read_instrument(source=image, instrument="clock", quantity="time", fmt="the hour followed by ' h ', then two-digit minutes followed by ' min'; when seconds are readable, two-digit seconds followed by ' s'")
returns 19 h 11 min 44 s
